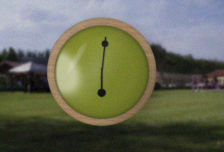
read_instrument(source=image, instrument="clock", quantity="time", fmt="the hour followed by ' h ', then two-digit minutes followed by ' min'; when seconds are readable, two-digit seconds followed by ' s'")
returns 6 h 01 min
